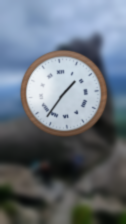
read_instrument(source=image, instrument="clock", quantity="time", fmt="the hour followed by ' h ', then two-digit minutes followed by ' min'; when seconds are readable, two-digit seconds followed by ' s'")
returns 1 h 37 min
